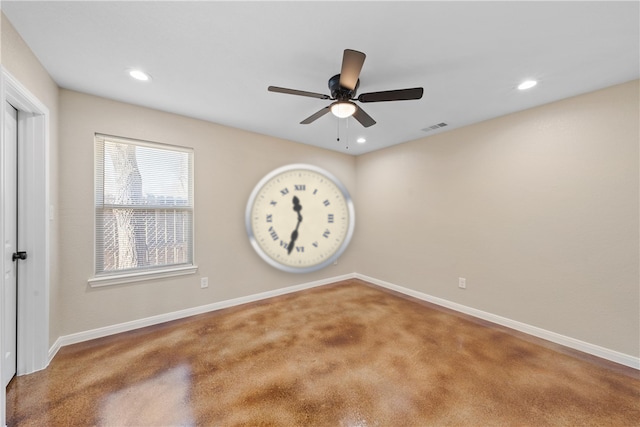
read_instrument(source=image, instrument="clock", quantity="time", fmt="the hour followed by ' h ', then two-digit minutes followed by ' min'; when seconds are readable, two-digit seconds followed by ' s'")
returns 11 h 33 min
